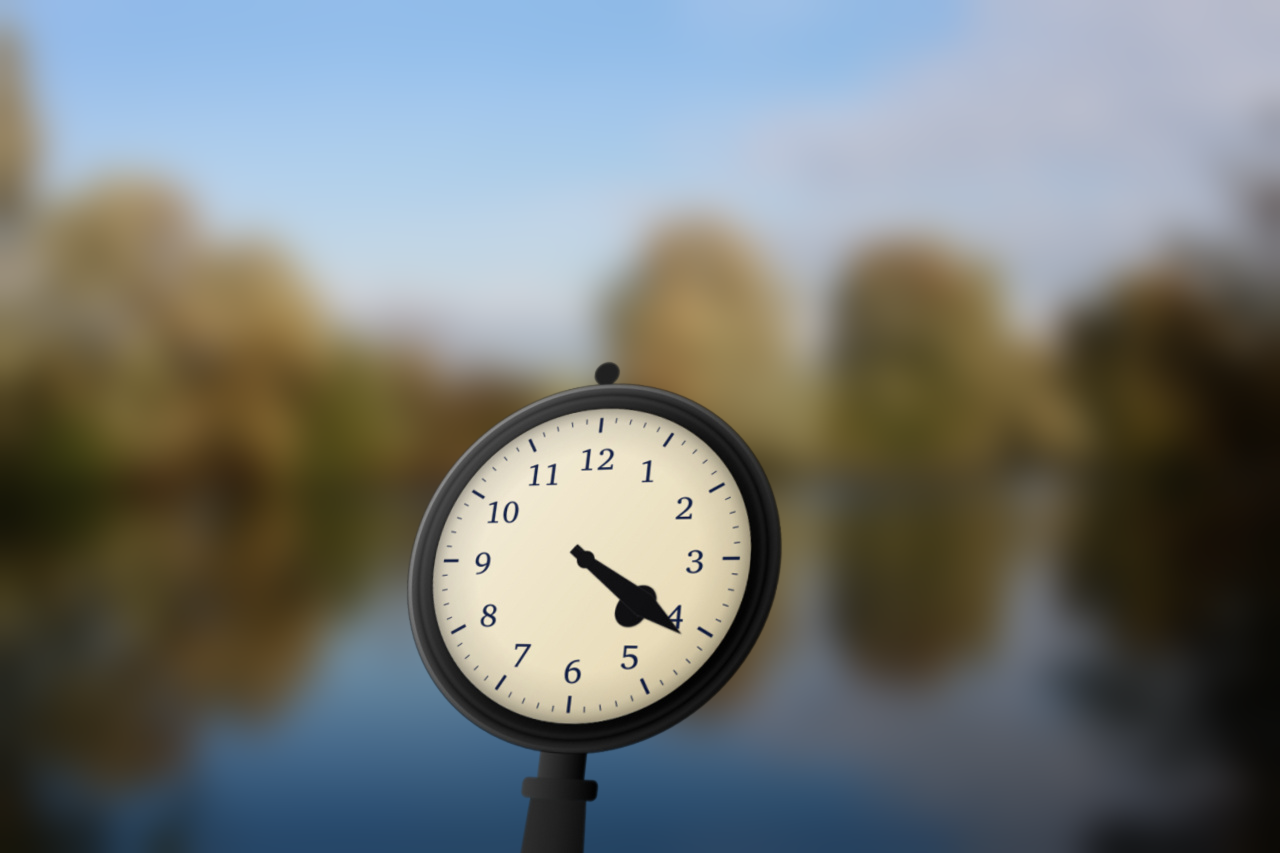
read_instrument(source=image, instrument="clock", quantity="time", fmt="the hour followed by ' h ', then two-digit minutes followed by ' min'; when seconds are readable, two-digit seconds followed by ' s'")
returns 4 h 21 min
